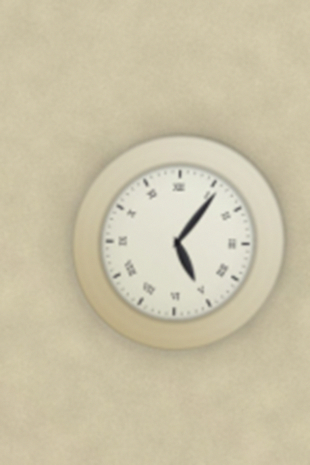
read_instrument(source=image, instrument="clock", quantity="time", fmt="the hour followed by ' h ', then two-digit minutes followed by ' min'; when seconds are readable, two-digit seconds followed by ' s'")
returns 5 h 06 min
